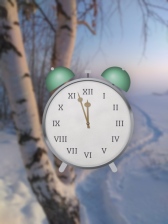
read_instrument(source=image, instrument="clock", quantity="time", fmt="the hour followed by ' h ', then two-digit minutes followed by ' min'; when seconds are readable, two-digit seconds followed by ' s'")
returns 11 h 57 min
